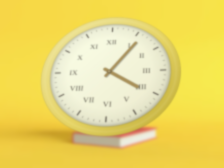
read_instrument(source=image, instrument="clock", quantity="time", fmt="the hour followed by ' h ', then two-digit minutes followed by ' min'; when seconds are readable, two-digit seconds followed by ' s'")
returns 4 h 06 min
